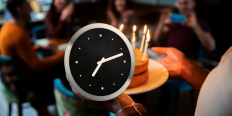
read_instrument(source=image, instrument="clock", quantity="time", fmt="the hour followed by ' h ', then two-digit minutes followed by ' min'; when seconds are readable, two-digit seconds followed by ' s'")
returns 7 h 12 min
